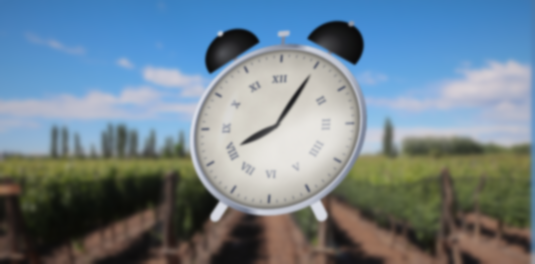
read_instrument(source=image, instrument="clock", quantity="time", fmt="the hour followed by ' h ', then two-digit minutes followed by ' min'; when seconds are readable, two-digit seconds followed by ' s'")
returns 8 h 05 min
